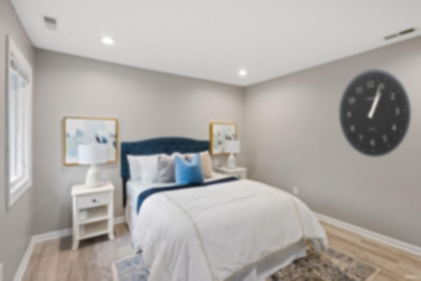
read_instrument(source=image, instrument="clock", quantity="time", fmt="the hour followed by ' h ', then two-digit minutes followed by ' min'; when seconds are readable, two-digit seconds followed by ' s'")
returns 1 h 04 min
